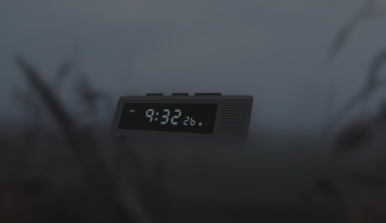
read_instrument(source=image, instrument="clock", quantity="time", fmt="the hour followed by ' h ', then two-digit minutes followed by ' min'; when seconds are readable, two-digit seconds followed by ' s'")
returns 9 h 32 min 26 s
